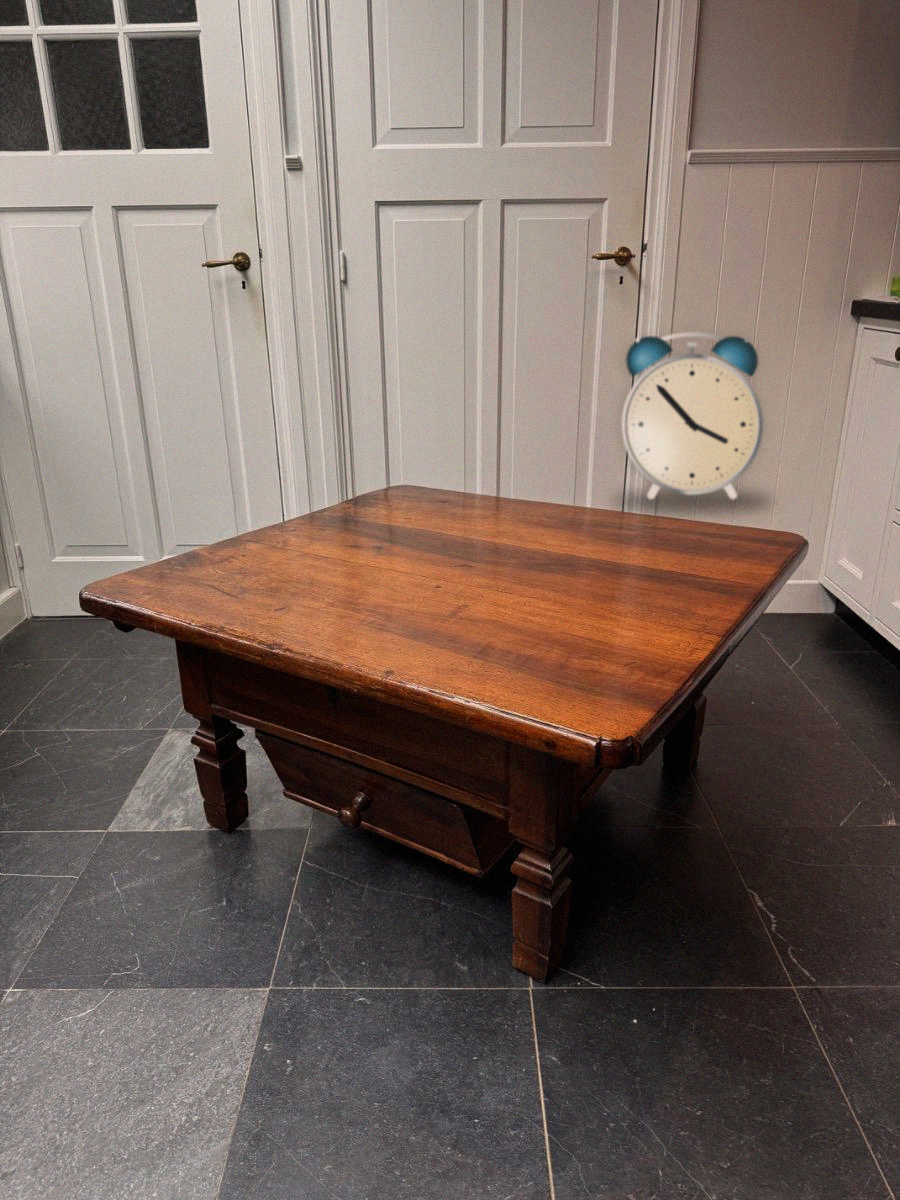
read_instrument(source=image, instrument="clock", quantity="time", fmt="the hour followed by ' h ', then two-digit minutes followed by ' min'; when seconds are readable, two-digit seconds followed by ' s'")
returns 3 h 53 min
